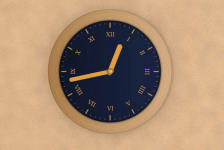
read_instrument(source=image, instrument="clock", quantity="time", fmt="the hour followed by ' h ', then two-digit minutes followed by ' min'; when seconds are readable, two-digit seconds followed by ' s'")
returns 12 h 43 min
